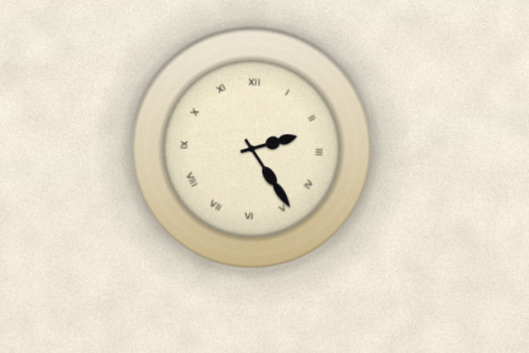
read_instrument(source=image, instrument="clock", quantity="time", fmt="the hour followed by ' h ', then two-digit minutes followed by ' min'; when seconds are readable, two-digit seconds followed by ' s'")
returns 2 h 24 min
